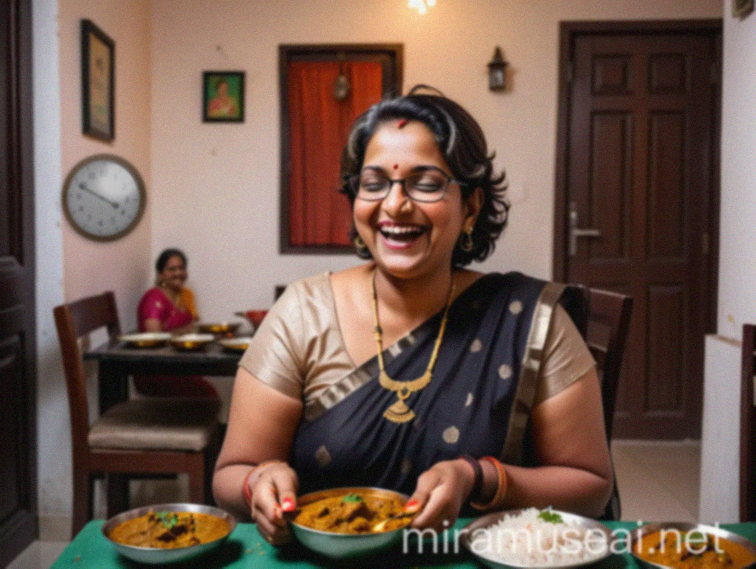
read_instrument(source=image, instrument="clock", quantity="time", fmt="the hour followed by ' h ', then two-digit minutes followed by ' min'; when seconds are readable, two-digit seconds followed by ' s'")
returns 3 h 49 min
